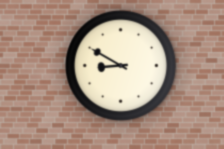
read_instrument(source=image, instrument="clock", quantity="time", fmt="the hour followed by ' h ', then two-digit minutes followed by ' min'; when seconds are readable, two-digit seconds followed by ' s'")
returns 8 h 50 min
